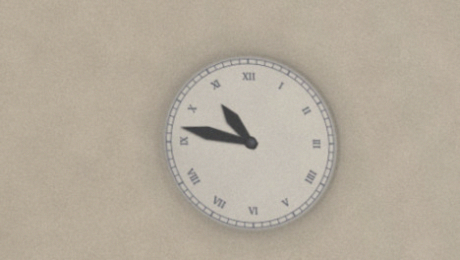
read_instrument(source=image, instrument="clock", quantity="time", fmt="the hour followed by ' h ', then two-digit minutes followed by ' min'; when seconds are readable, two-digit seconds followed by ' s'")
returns 10 h 47 min
